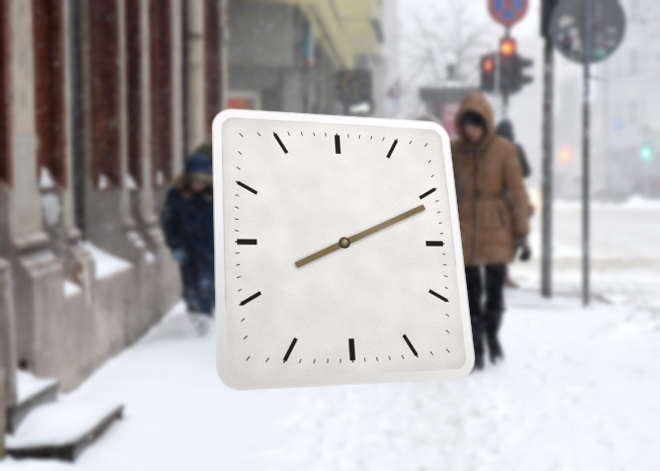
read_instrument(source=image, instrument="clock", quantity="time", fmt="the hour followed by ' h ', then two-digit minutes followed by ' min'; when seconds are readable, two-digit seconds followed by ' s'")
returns 8 h 11 min
